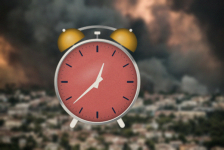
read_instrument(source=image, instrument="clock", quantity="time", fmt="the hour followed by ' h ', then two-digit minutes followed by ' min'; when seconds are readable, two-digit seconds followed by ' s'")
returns 12 h 38 min
